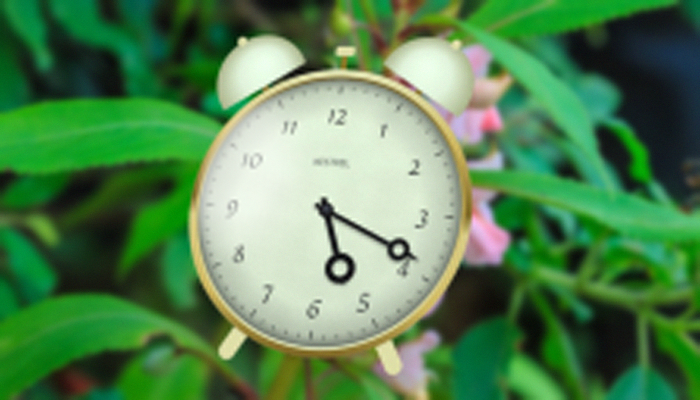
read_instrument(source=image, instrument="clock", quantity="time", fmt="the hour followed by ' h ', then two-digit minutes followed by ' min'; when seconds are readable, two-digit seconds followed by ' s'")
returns 5 h 19 min
